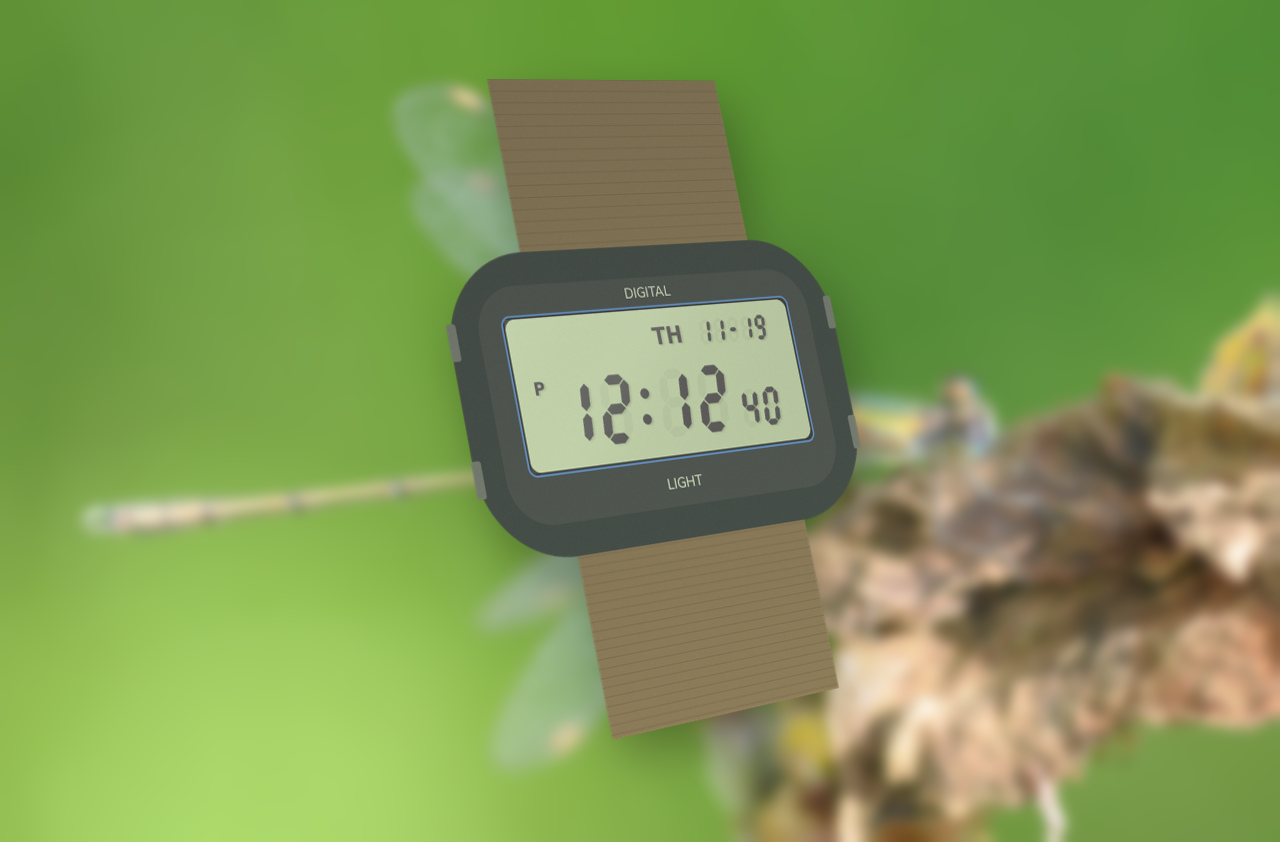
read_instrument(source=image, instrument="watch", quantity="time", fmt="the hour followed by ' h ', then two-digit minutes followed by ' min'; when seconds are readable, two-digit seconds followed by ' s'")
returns 12 h 12 min 40 s
